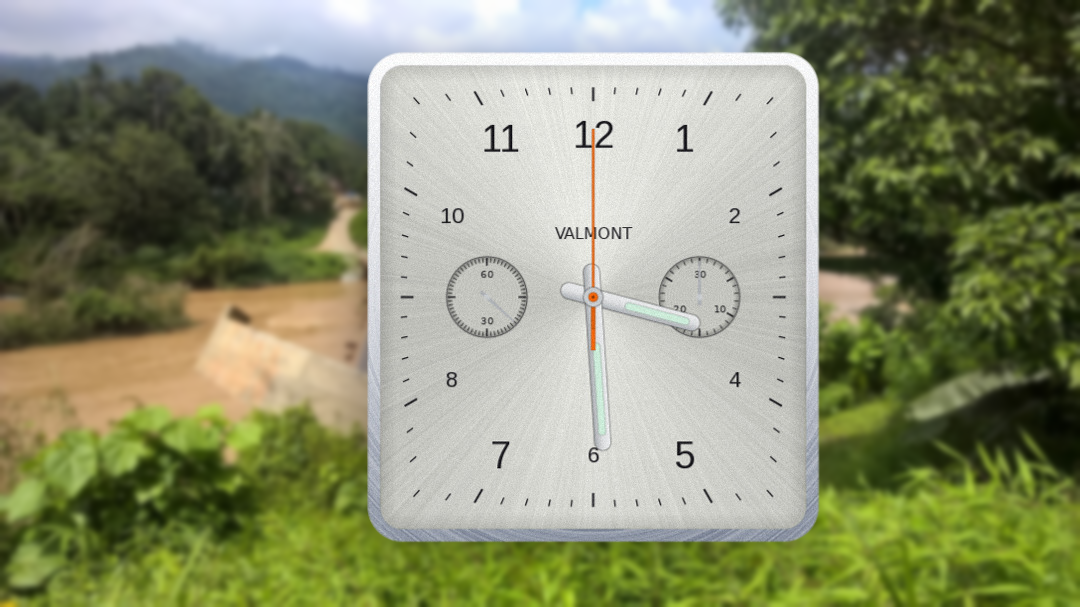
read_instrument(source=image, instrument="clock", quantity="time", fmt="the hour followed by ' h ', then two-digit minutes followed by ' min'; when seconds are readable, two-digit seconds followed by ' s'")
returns 3 h 29 min 22 s
